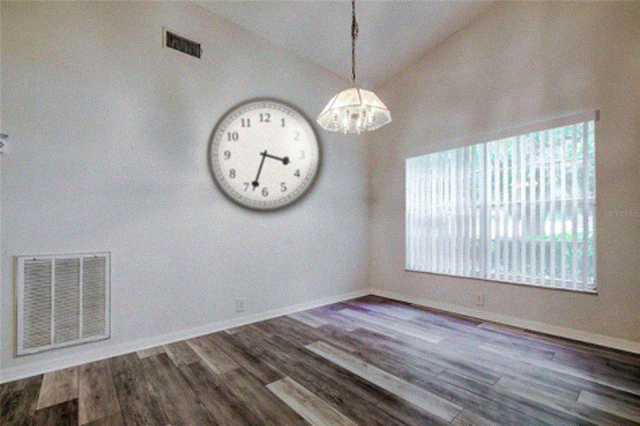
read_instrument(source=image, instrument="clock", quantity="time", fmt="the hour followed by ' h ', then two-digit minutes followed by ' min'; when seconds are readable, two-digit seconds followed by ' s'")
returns 3 h 33 min
